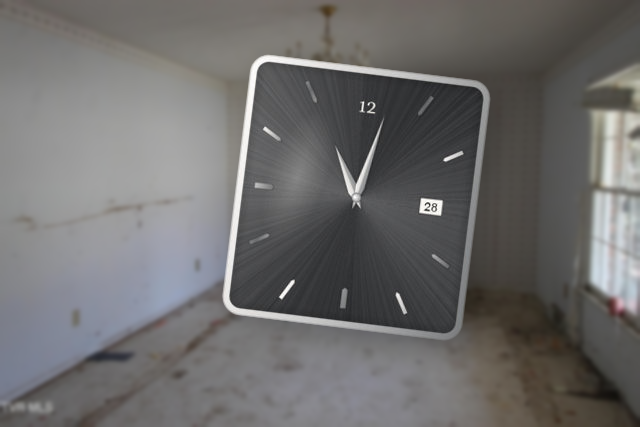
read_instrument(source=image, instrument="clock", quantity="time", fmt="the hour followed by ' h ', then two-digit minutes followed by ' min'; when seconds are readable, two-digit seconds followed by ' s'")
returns 11 h 02 min
